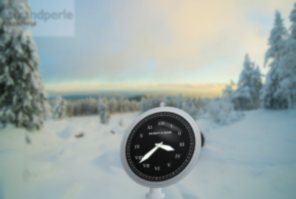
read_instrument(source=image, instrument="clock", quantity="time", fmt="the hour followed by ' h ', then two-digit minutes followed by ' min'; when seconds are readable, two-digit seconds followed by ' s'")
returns 3 h 38 min
